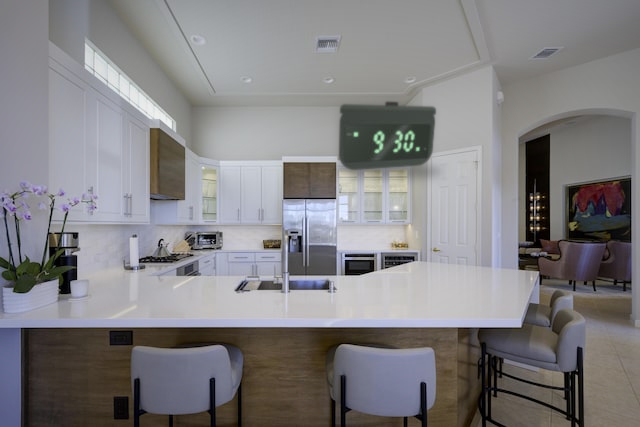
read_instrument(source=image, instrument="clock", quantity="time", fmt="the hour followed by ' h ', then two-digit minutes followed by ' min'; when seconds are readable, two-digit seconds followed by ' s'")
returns 9 h 30 min
